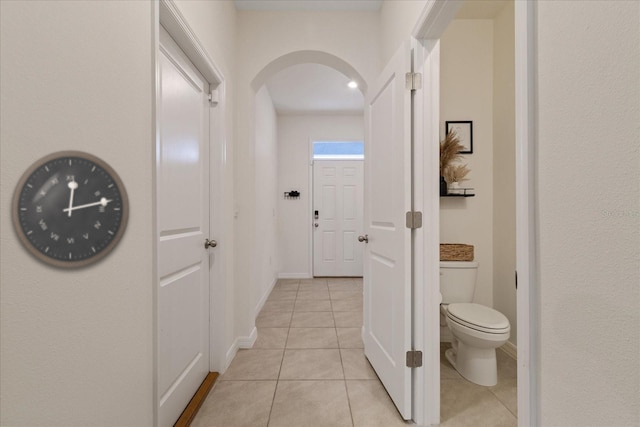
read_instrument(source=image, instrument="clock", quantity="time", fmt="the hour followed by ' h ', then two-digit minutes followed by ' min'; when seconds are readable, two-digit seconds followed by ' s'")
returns 12 h 13 min
